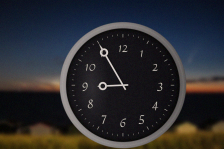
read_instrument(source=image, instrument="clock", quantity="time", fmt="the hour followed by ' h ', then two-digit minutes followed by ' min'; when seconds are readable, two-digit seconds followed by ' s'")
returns 8 h 55 min
